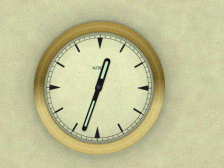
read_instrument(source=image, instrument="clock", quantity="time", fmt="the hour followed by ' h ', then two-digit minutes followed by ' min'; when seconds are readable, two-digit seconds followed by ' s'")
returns 12 h 33 min
